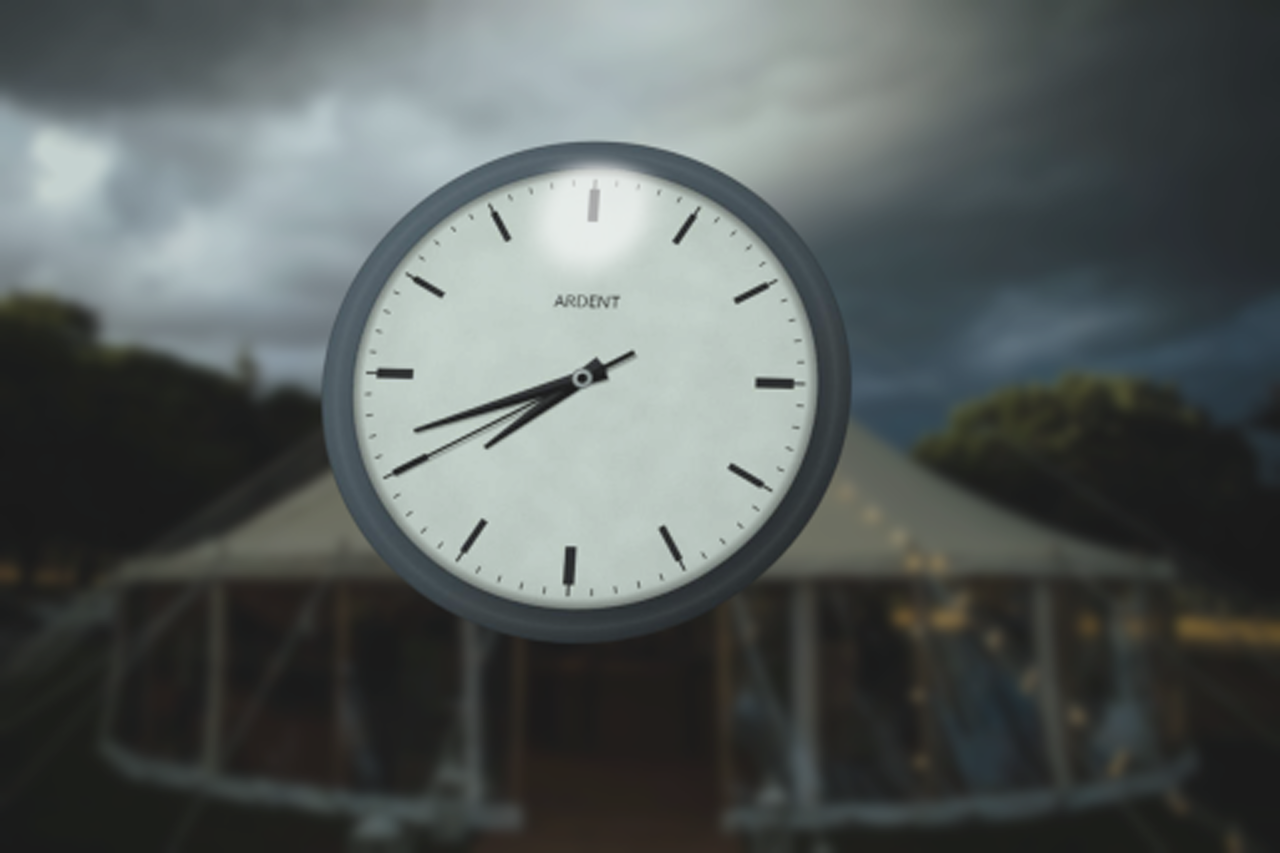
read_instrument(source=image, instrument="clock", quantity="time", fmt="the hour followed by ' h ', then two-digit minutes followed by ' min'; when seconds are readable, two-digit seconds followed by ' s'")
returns 7 h 41 min 40 s
